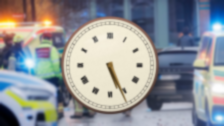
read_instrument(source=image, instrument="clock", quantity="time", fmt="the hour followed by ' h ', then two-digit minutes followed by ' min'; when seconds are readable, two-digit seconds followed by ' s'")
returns 5 h 26 min
